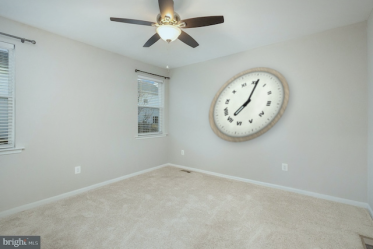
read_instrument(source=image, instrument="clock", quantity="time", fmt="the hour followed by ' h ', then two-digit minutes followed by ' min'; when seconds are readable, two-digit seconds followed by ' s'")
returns 7 h 01 min
